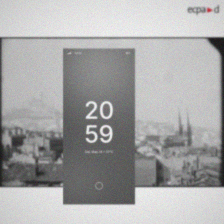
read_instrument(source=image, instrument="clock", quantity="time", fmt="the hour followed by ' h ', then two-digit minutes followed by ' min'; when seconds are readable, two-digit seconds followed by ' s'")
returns 20 h 59 min
